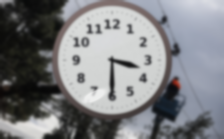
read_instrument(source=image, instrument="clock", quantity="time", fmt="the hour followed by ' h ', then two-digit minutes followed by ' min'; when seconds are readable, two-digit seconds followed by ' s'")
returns 3 h 30 min
